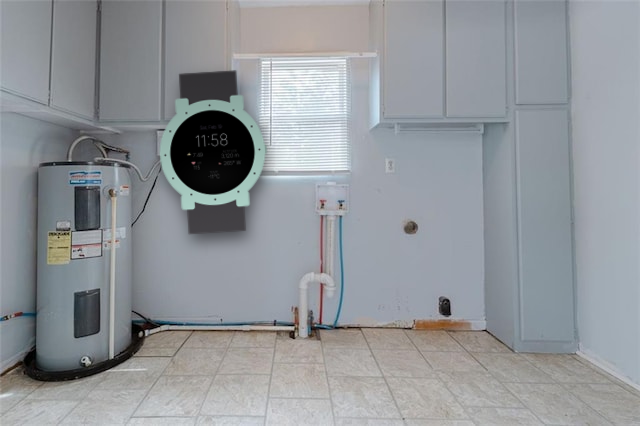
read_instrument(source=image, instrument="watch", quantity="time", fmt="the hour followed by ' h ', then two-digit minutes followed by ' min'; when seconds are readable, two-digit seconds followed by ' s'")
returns 11 h 58 min
